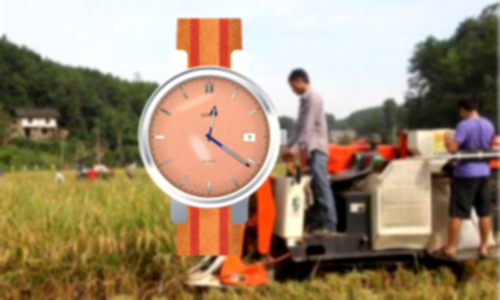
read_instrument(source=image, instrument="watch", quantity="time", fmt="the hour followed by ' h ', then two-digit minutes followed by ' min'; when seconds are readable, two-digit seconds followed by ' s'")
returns 12 h 21 min
